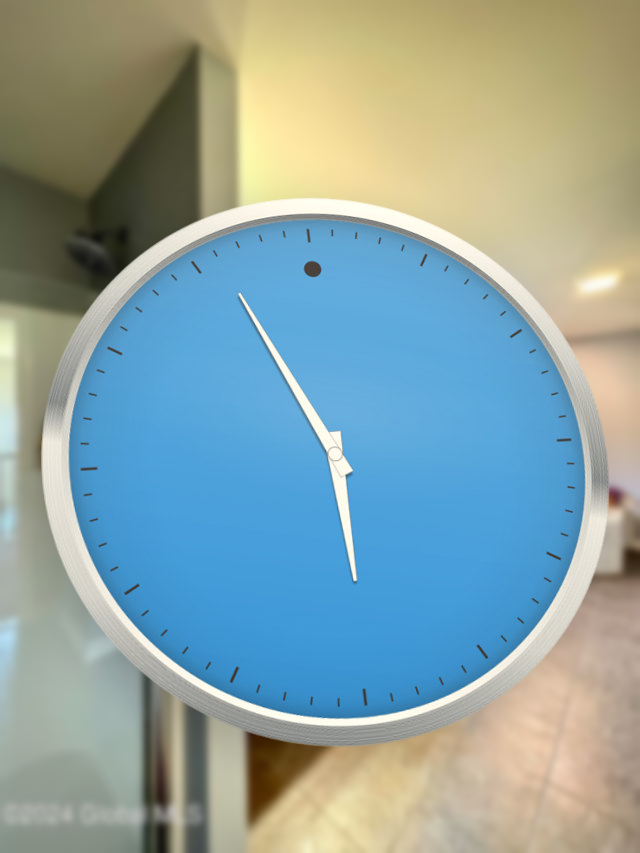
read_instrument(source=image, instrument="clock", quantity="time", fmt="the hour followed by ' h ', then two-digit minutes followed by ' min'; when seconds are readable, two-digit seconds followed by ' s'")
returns 5 h 56 min
